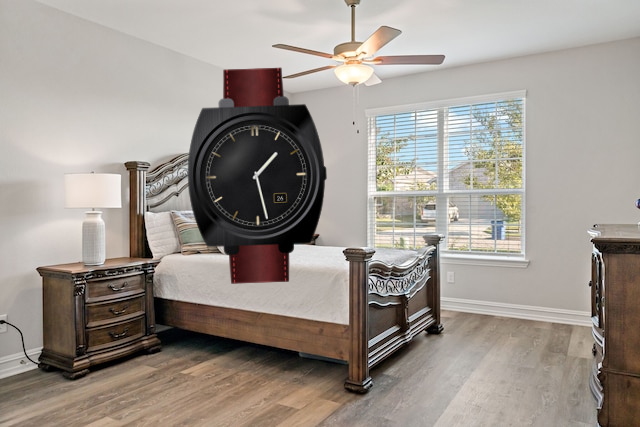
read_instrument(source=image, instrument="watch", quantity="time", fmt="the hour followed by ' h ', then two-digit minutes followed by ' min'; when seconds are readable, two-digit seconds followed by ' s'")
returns 1 h 28 min
